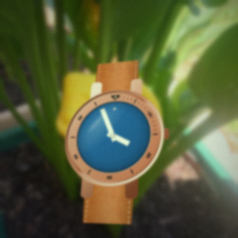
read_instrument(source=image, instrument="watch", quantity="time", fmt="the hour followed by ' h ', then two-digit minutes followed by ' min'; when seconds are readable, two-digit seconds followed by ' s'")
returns 3 h 56 min
